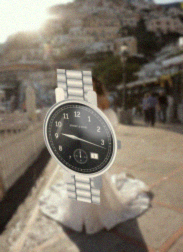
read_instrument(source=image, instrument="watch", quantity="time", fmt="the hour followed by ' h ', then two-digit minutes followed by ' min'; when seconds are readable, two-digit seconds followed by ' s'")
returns 9 h 17 min
